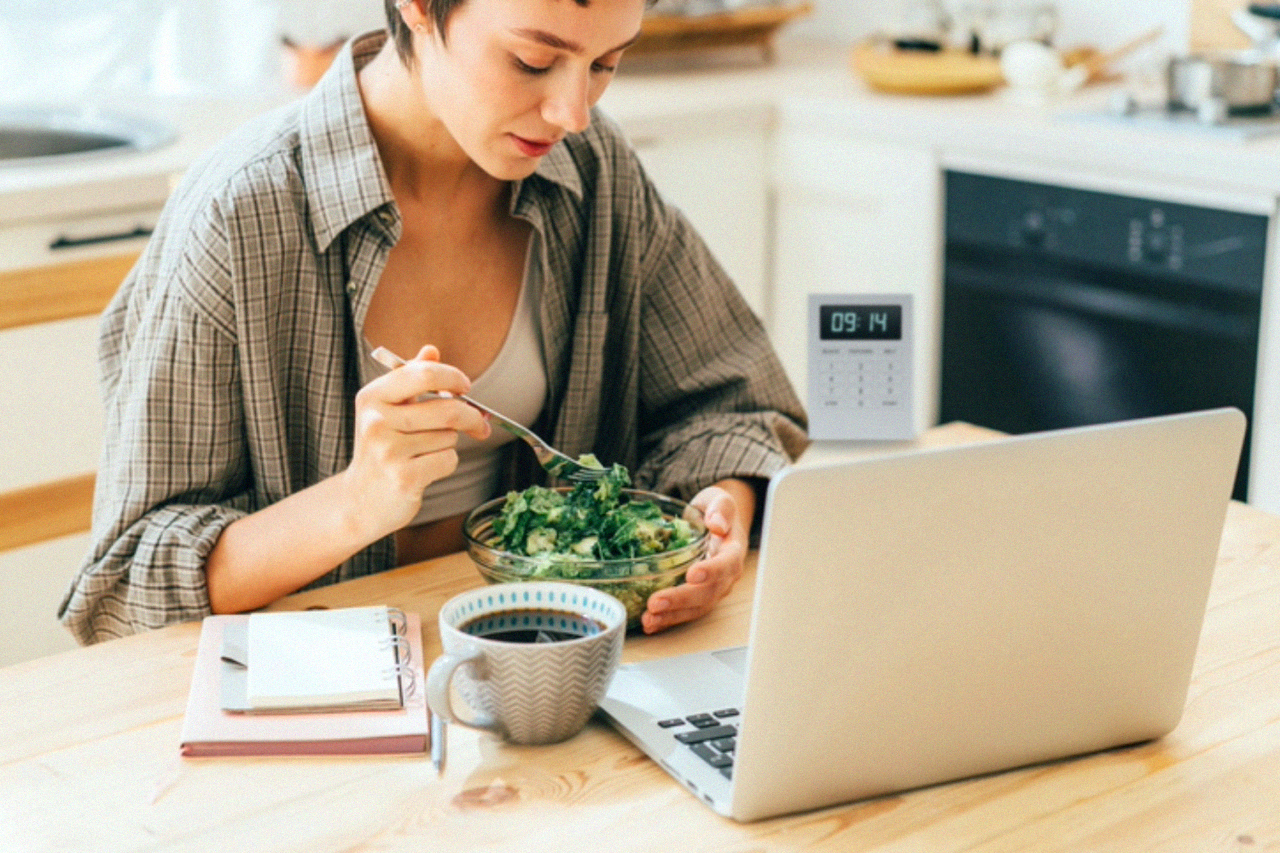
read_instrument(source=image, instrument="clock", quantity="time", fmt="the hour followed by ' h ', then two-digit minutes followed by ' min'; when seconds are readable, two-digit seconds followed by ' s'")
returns 9 h 14 min
